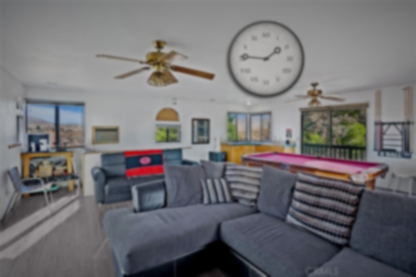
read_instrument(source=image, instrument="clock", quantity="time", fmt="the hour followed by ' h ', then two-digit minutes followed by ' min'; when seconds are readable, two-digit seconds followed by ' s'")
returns 1 h 46 min
